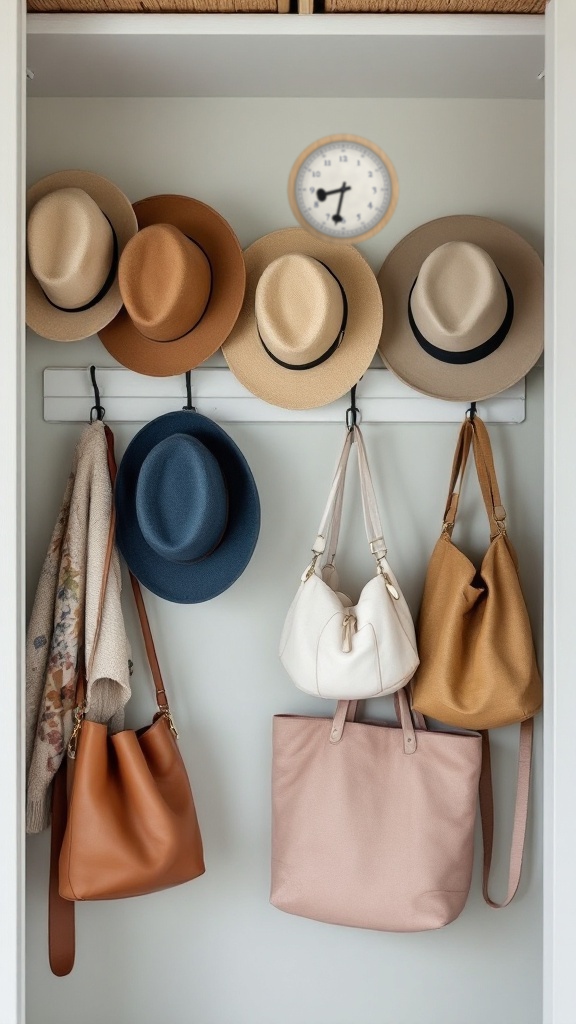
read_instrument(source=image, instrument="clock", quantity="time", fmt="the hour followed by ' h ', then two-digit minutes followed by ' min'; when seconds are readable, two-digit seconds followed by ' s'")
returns 8 h 32 min
